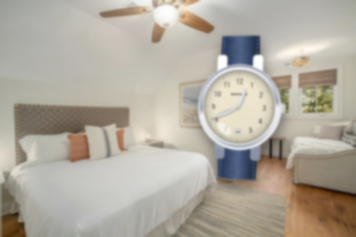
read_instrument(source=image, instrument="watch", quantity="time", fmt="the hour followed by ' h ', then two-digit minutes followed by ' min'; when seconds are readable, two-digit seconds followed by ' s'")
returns 12 h 41 min
